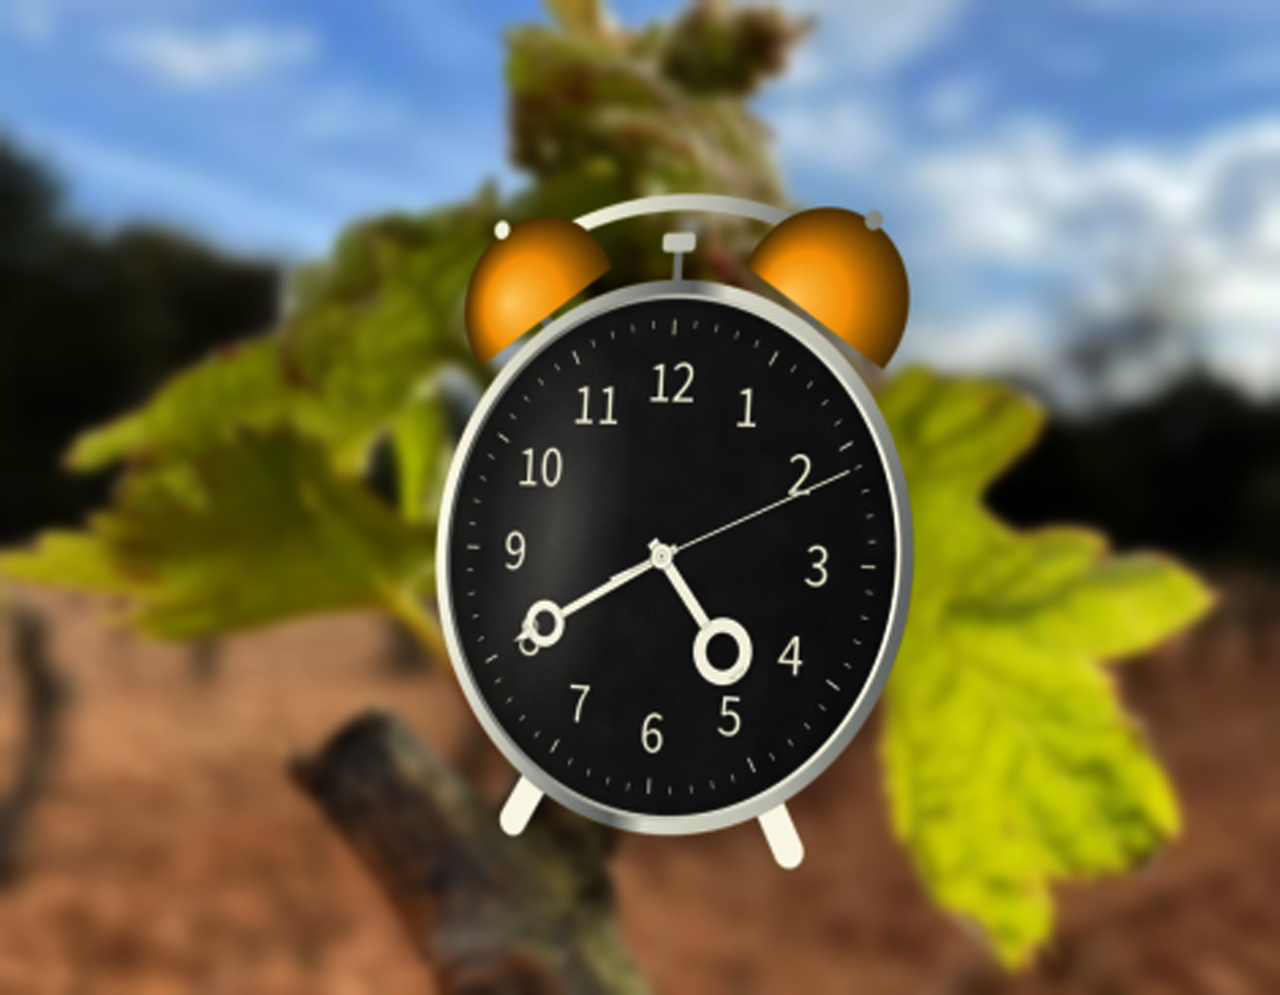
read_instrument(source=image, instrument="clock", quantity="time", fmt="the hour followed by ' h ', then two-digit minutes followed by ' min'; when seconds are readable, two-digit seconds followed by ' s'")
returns 4 h 40 min 11 s
